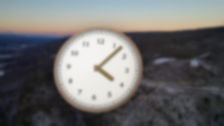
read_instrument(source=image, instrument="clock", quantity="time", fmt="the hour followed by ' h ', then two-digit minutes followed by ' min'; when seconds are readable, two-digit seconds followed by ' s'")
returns 4 h 07 min
